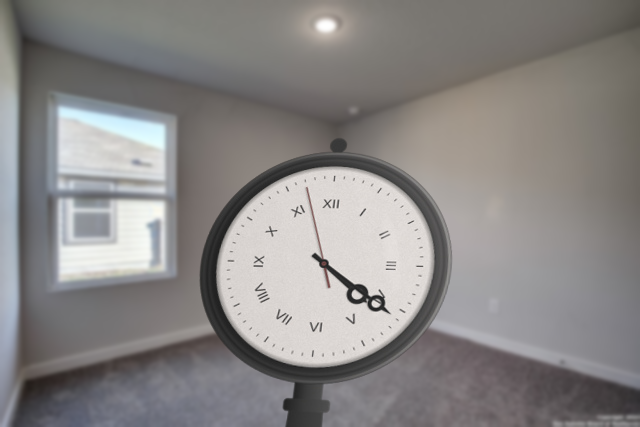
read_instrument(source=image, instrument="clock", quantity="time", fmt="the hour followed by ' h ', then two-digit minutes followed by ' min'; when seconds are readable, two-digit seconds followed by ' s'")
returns 4 h 20 min 57 s
